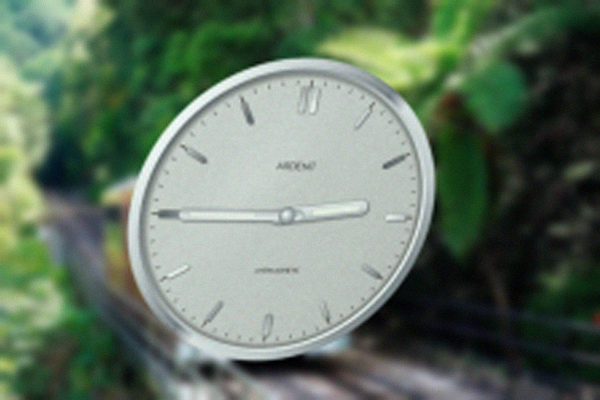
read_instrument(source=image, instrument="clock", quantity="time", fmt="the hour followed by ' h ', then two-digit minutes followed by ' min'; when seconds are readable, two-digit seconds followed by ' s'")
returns 2 h 45 min
